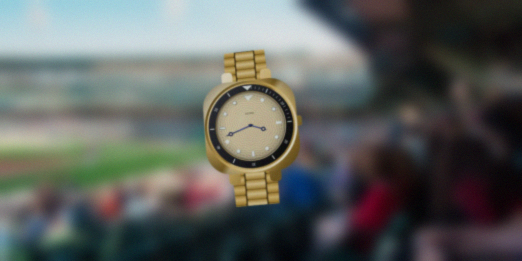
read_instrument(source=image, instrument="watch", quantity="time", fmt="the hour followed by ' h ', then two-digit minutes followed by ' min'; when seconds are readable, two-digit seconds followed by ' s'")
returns 3 h 42 min
